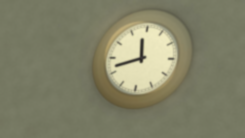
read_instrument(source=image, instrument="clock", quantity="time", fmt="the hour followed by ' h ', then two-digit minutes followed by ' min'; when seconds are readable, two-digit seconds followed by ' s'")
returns 11 h 42 min
